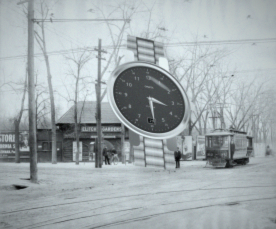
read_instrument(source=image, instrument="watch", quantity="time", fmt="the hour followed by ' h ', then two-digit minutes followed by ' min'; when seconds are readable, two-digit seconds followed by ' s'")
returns 3 h 29 min
